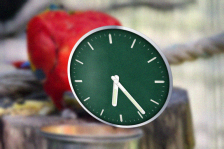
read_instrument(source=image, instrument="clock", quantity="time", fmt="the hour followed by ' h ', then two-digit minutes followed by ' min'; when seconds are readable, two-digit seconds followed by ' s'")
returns 6 h 24 min
